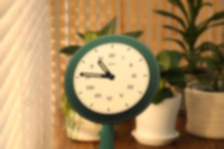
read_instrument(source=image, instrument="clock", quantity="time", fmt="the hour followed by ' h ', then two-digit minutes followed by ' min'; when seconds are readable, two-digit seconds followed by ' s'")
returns 10 h 46 min
